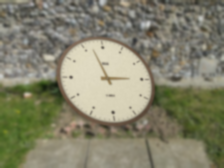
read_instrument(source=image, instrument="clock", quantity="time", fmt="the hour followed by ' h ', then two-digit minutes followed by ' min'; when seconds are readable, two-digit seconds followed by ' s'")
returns 2 h 57 min
